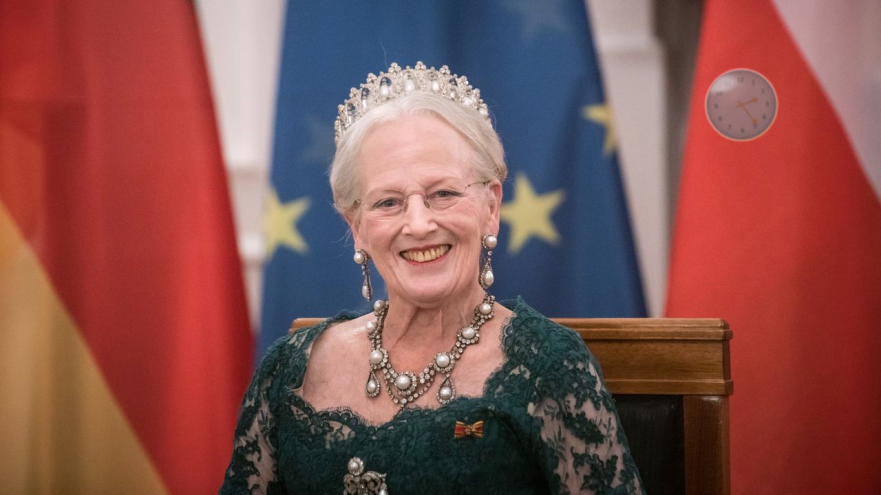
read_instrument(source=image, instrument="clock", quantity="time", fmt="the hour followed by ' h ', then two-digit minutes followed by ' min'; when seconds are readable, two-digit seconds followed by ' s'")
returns 2 h 24 min
